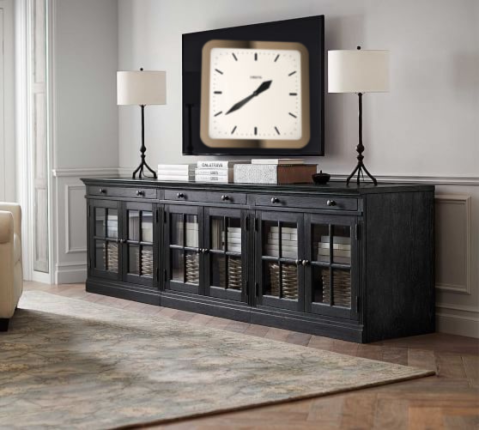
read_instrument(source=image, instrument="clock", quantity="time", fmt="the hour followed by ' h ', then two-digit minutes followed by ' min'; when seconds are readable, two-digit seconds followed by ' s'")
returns 1 h 39 min
